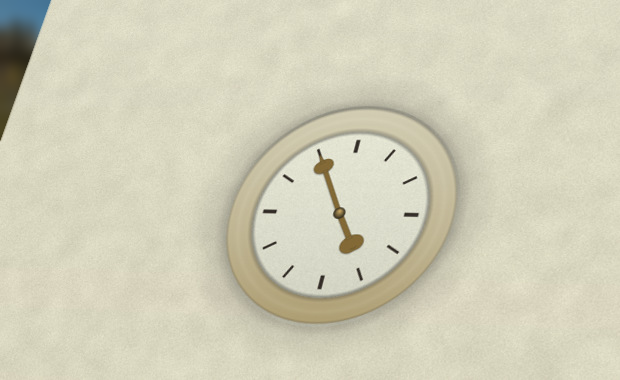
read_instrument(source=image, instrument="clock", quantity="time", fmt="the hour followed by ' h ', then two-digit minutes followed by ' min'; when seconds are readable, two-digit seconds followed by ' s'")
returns 4 h 55 min
